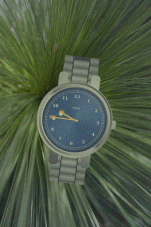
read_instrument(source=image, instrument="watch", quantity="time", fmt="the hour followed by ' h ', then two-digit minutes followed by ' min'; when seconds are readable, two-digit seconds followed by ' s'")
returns 9 h 45 min
